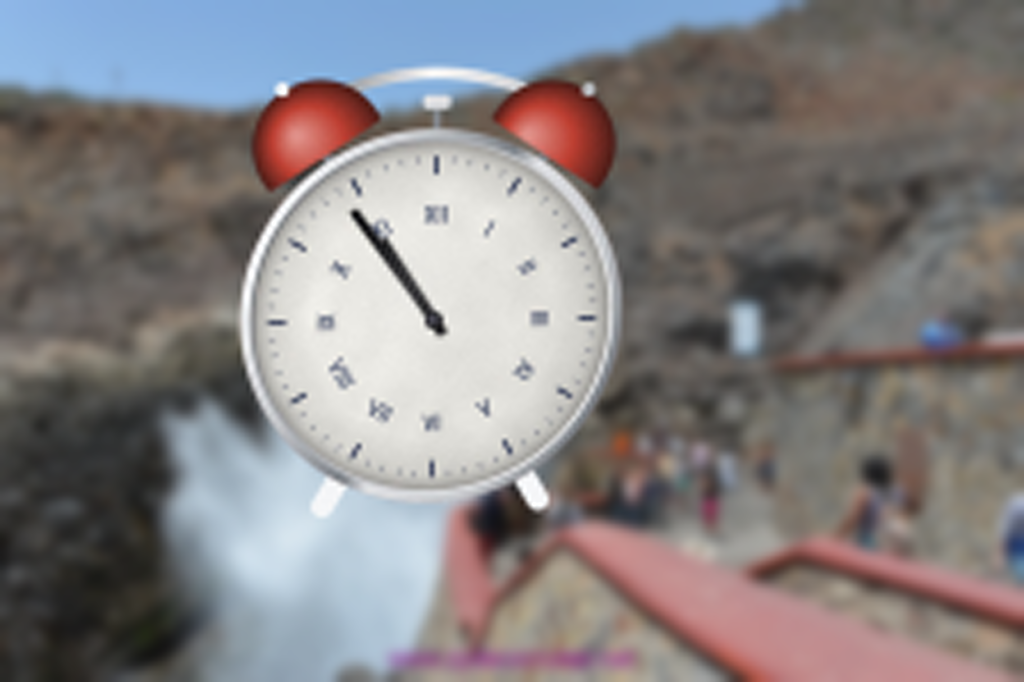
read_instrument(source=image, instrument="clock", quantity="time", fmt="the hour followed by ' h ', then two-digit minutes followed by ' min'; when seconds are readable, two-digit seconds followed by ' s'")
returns 10 h 54 min
